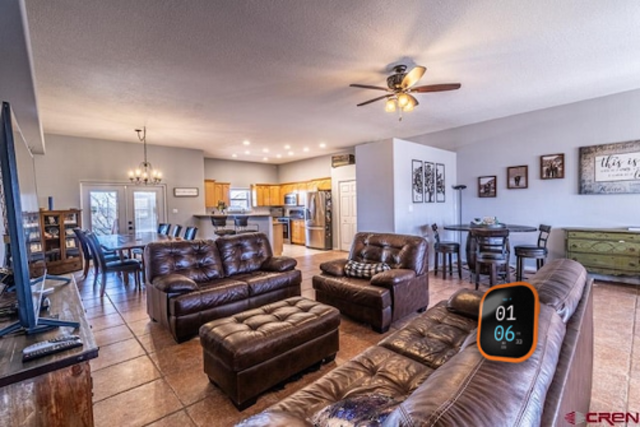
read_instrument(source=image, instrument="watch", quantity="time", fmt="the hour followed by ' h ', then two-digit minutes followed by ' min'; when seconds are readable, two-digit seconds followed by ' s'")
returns 1 h 06 min
